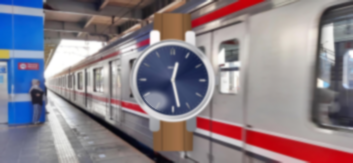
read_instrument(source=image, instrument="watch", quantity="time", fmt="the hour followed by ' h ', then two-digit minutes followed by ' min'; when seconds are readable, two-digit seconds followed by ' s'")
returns 12 h 28 min
